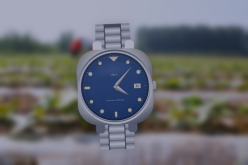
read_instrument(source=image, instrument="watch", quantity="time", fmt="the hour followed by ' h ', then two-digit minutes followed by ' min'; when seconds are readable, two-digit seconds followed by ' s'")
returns 4 h 07 min
